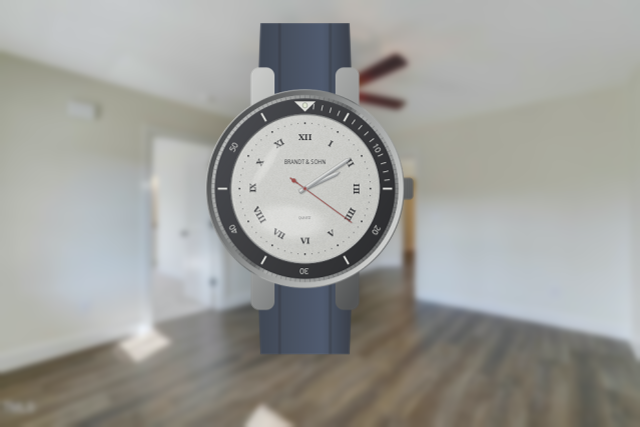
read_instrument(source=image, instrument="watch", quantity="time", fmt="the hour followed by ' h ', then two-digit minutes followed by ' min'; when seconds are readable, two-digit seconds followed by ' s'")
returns 2 h 09 min 21 s
